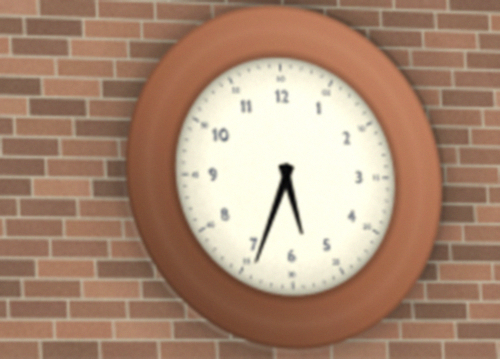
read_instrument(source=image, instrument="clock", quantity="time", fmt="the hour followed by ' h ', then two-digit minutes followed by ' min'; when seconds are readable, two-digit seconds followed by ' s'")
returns 5 h 34 min
